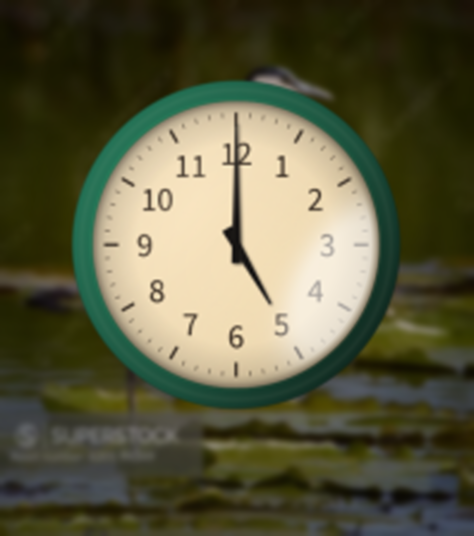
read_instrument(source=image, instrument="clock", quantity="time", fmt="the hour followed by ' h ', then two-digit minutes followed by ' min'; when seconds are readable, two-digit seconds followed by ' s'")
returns 5 h 00 min
